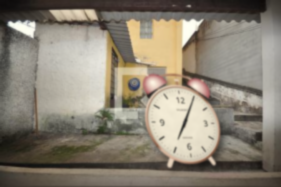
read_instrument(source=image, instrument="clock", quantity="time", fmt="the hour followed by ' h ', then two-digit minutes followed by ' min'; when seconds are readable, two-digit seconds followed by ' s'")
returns 7 h 05 min
